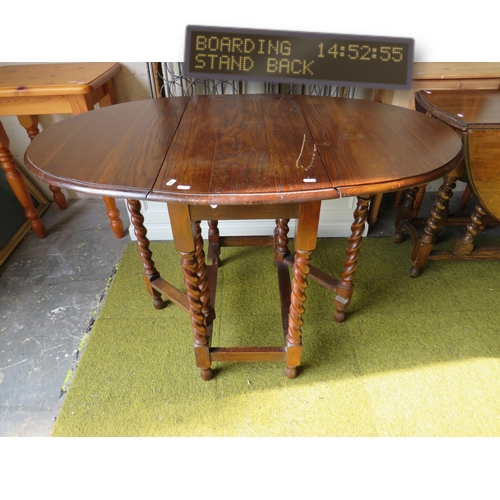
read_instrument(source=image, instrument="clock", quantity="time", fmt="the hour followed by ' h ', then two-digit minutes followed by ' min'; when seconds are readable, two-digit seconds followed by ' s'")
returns 14 h 52 min 55 s
